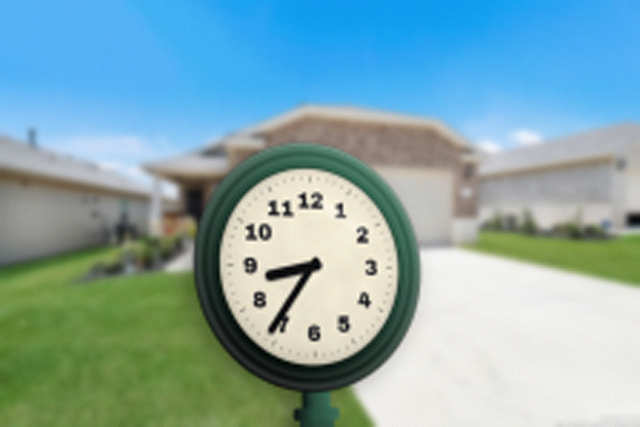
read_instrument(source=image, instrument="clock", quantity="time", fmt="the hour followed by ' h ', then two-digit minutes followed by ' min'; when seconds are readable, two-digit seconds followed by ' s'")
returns 8 h 36 min
